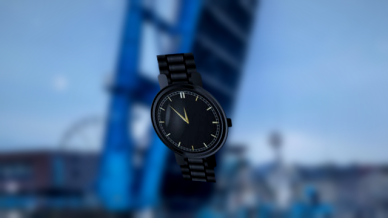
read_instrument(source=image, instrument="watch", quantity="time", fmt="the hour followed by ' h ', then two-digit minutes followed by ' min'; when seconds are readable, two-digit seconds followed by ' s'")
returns 11 h 53 min
